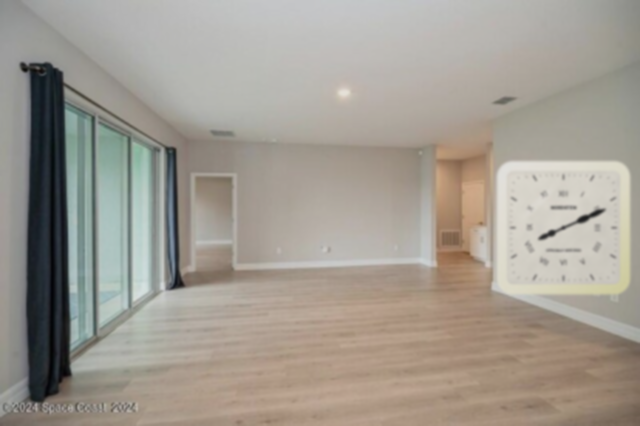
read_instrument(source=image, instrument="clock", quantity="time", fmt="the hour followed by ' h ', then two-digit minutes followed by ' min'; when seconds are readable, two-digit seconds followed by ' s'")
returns 8 h 11 min
